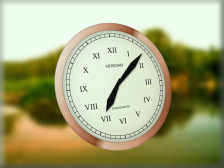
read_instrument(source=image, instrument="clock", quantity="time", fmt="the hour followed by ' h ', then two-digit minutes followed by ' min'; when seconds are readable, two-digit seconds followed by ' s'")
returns 7 h 08 min
